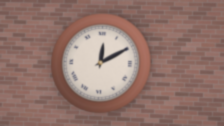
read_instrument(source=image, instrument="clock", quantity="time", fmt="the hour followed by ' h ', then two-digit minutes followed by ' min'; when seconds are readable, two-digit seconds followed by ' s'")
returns 12 h 10 min
